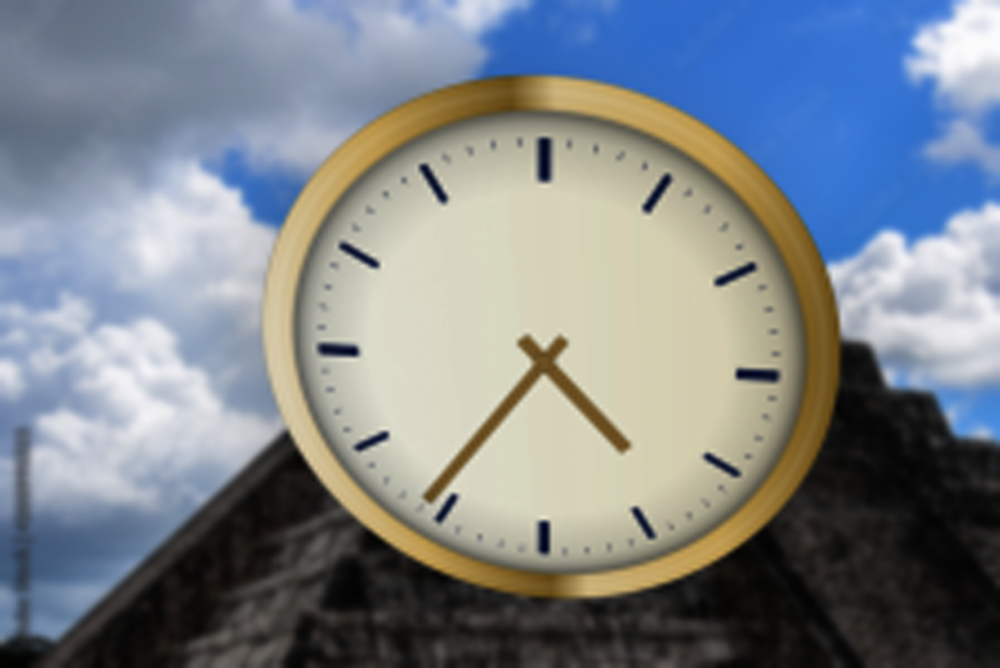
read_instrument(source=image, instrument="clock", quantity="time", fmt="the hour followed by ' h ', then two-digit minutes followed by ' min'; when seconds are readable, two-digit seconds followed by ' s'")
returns 4 h 36 min
